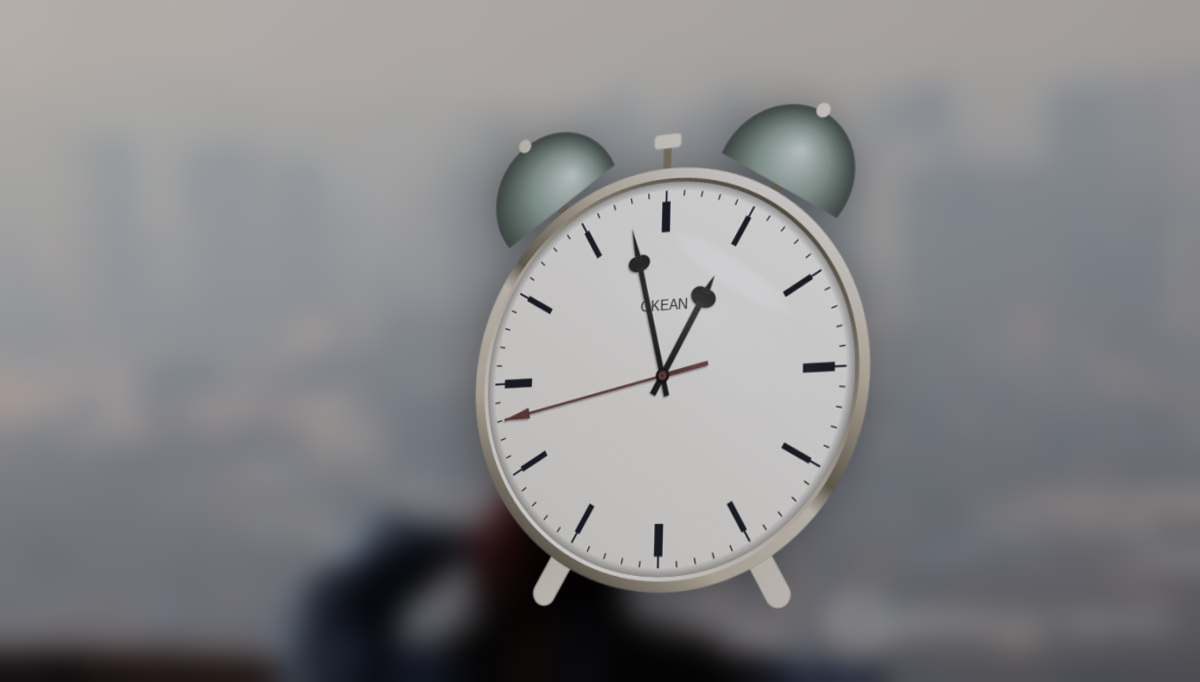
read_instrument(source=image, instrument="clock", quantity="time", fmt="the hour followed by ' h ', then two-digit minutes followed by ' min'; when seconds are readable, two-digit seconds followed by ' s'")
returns 12 h 57 min 43 s
